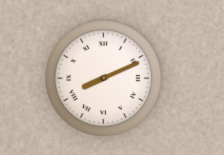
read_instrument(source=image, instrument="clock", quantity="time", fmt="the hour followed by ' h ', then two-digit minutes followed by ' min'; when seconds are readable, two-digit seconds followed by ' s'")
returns 8 h 11 min
